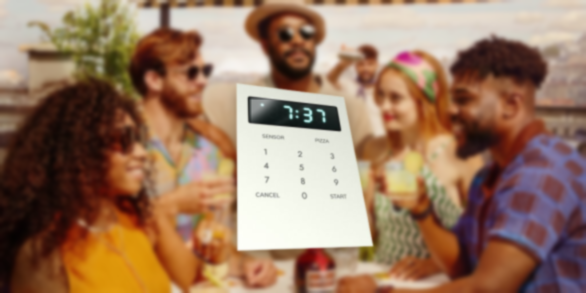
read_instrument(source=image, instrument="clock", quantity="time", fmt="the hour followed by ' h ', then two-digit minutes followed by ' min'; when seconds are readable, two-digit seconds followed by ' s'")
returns 7 h 37 min
